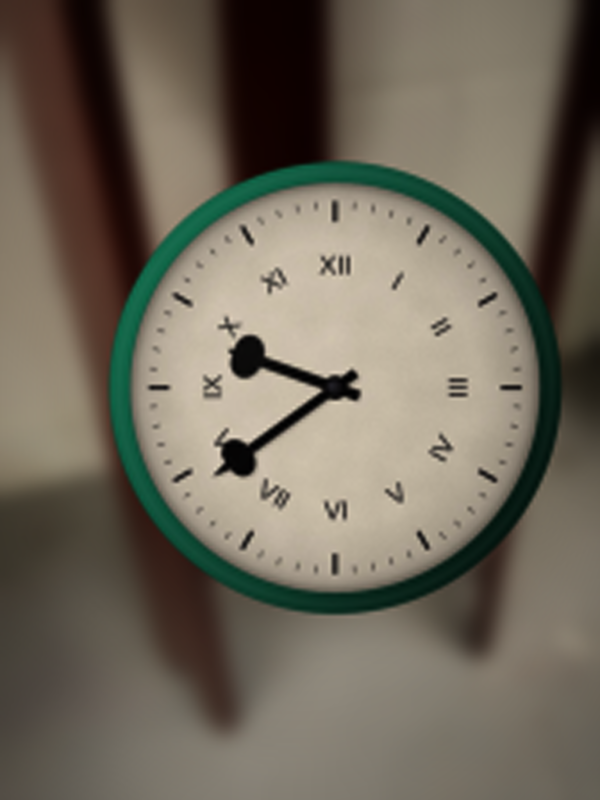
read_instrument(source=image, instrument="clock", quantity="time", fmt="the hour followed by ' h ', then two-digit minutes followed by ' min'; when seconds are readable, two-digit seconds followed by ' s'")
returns 9 h 39 min
